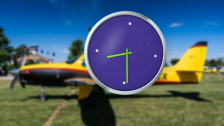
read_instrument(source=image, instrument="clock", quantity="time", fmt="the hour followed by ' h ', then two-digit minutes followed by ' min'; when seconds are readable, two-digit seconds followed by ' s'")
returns 8 h 29 min
